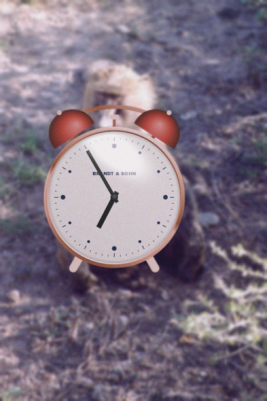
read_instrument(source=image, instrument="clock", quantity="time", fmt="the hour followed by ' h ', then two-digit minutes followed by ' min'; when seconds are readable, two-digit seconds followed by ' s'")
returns 6 h 55 min
